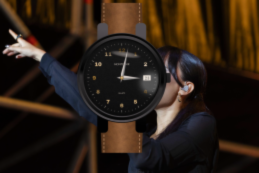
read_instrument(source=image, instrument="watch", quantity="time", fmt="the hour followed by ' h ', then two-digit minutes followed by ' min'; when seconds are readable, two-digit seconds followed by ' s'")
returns 3 h 02 min
